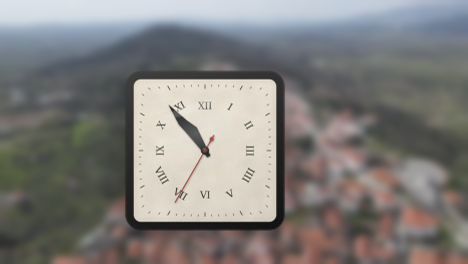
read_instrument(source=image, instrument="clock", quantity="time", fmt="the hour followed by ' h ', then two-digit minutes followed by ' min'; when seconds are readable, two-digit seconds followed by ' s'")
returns 10 h 53 min 35 s
